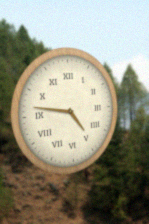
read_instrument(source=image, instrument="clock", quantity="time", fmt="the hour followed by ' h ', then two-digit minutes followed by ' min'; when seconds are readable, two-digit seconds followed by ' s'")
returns 4 h 47 min
